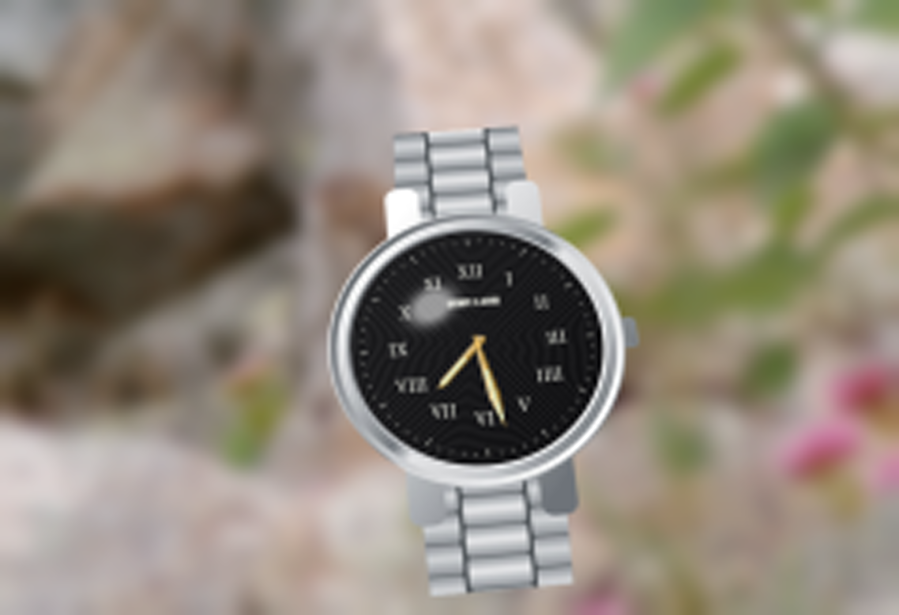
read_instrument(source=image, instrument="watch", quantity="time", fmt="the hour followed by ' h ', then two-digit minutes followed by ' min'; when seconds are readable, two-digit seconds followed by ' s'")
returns 7 h 28 min
